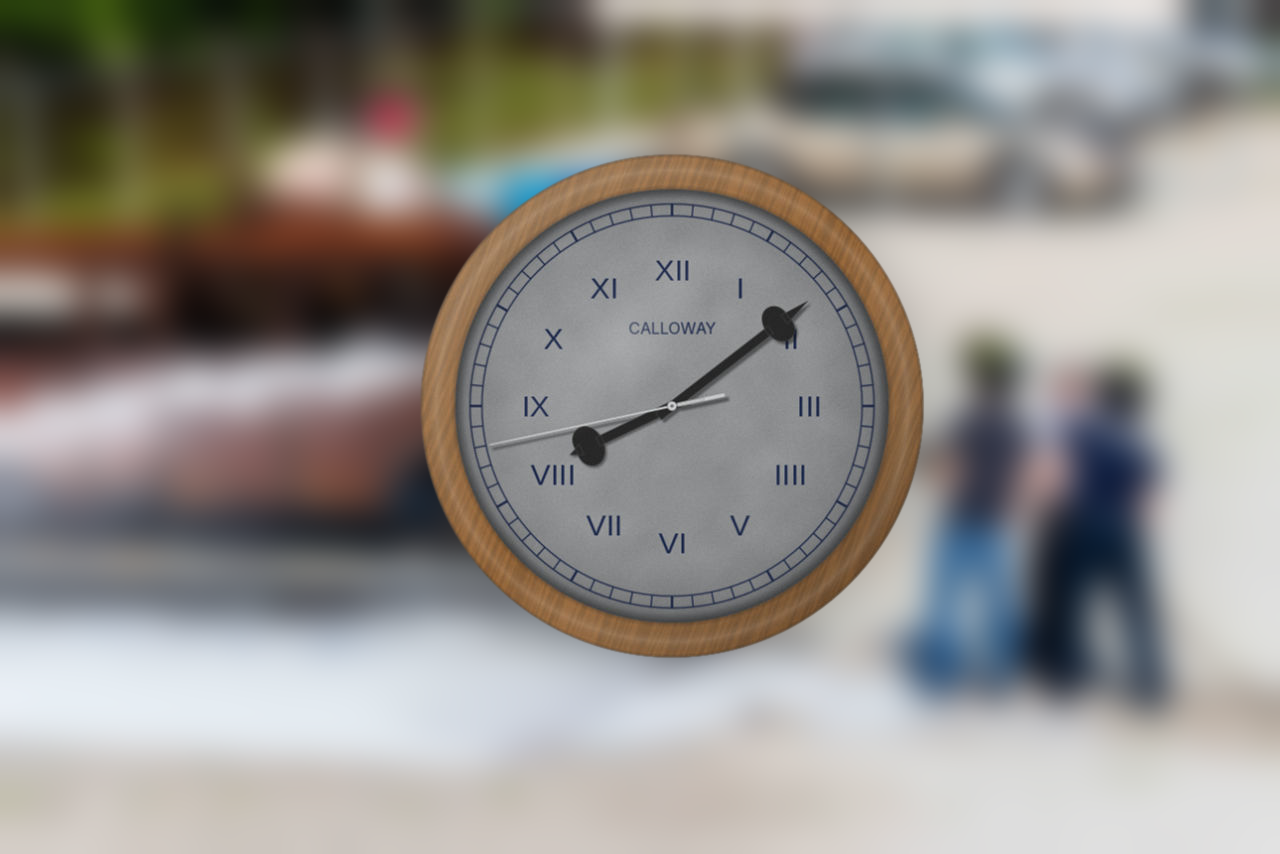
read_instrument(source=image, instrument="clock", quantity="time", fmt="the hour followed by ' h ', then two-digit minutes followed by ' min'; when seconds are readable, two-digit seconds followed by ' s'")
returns 8 h 08 min 43 s
